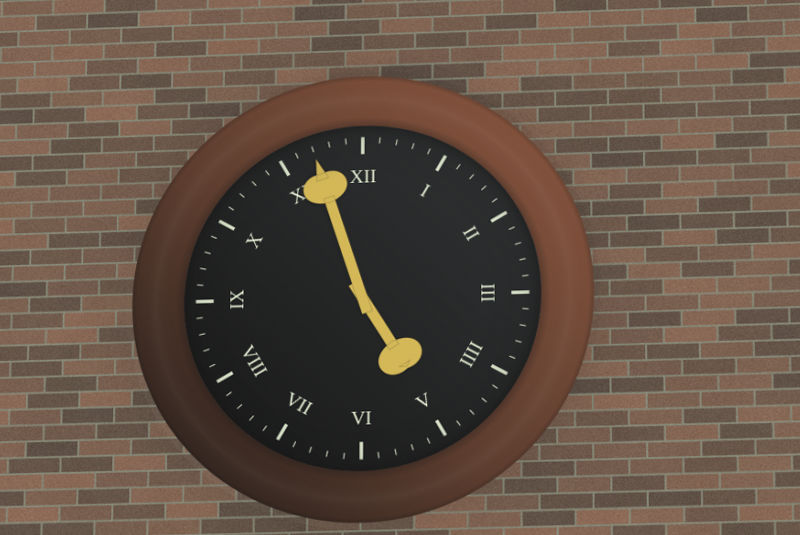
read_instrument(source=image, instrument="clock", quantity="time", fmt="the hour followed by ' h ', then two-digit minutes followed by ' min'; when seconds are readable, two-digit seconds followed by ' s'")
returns 4 h 57 min
